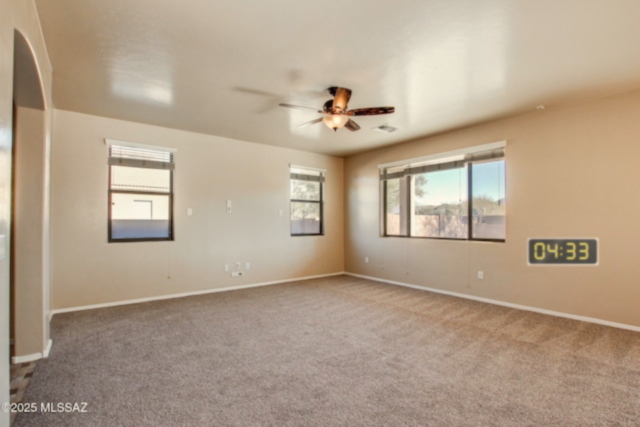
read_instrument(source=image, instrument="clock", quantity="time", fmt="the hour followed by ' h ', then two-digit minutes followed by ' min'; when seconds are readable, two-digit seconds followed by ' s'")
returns 4 h 33 min
